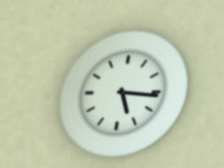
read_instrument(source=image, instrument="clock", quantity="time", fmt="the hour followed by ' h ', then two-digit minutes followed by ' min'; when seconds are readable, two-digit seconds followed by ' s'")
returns 5 h 16 min
